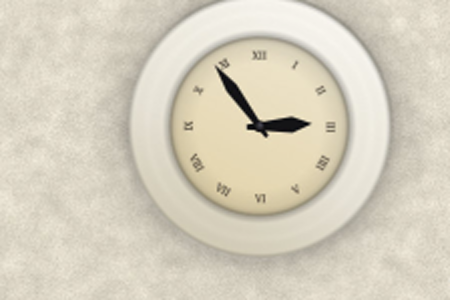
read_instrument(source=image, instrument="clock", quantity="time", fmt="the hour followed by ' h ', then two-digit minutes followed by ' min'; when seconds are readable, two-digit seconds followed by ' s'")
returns 2 h 54 min
